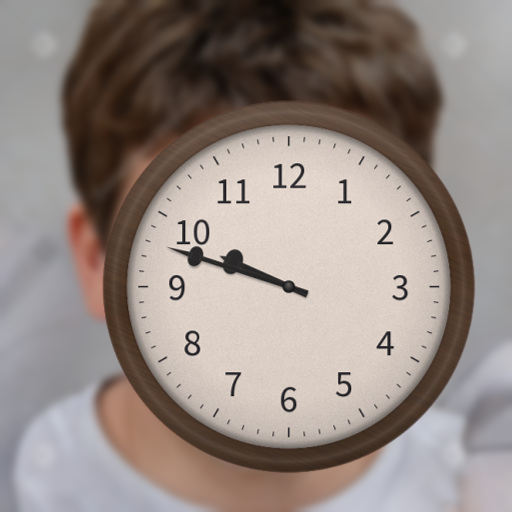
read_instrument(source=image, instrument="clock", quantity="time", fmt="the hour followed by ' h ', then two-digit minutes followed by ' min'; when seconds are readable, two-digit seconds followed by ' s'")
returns 9 h 48 min
